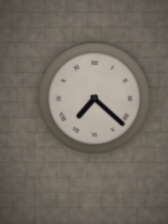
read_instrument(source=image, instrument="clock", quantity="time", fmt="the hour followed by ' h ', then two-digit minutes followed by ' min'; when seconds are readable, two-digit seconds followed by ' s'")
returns 7 h 22 min
